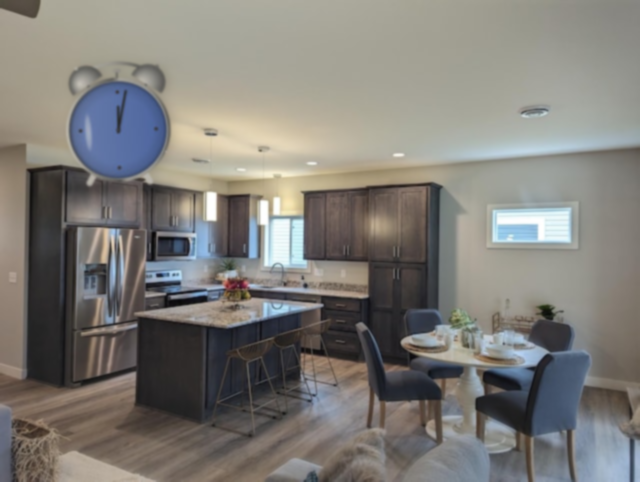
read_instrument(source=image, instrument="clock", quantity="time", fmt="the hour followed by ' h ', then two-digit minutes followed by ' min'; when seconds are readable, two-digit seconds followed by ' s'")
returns 12 h 02 min
